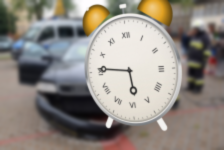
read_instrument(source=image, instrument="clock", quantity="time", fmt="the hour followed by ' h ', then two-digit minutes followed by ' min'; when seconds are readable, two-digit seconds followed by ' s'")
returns 5 h 46 min
